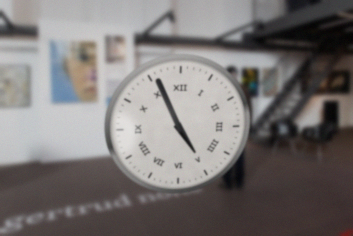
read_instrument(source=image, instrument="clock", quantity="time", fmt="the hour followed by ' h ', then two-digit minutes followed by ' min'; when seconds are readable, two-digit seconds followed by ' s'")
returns 4 h 56 min
